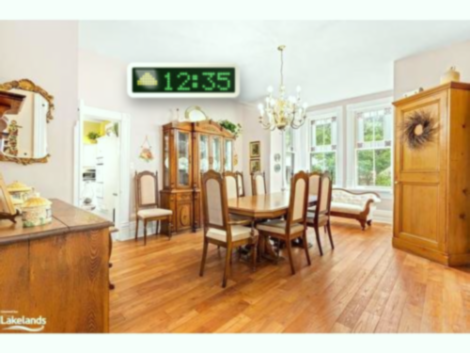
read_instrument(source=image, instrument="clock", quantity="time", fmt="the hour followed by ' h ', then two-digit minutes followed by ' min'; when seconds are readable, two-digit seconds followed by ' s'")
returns 12 h 35 min
